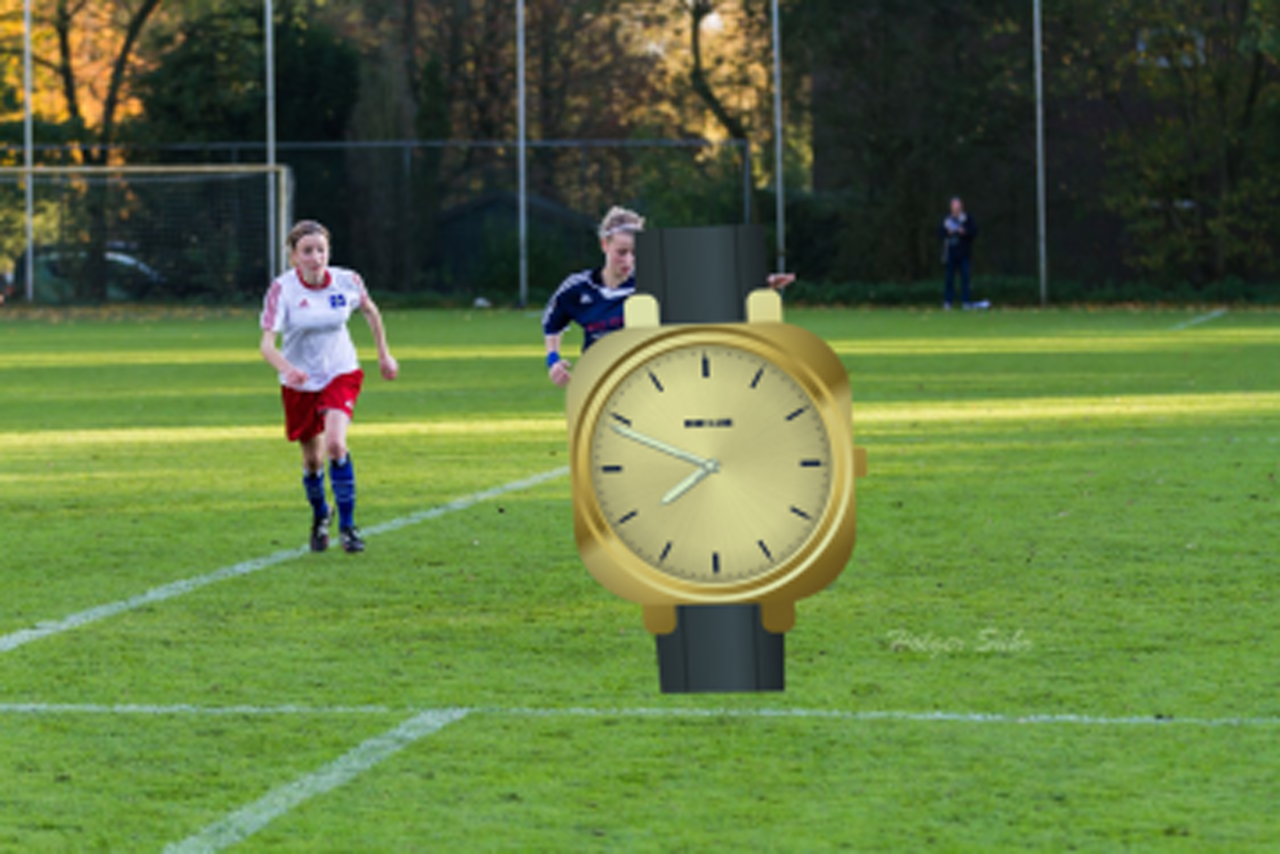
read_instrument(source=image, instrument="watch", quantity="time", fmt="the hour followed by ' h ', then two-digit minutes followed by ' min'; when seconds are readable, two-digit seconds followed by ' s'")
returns 7 h 49 min
